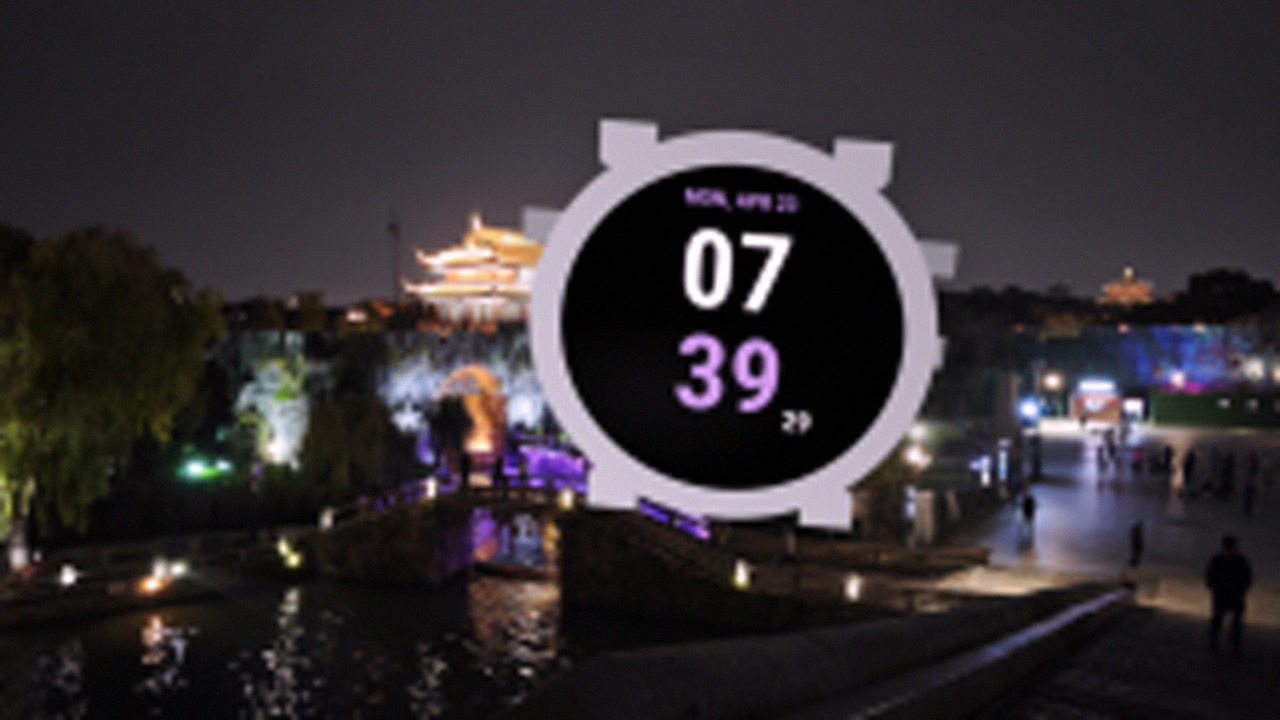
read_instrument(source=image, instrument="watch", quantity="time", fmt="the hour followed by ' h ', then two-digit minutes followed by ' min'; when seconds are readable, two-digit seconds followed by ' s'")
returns 7 h 39 min
